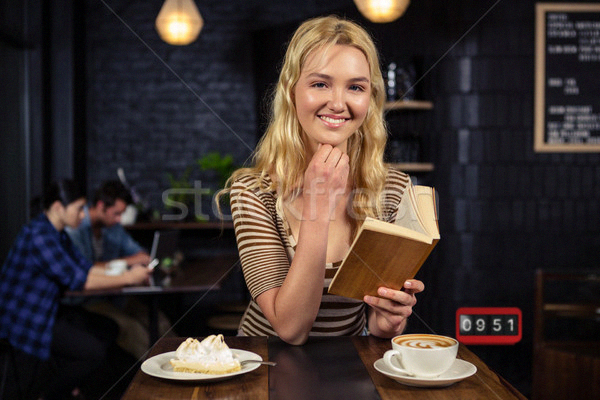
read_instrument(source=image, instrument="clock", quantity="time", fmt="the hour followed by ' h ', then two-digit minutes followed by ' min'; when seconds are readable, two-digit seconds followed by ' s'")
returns 9 h 51 min
